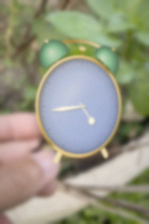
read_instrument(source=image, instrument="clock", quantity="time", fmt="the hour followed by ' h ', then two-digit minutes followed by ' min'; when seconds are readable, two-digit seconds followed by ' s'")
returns 4 h 44 min
